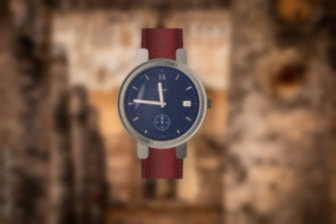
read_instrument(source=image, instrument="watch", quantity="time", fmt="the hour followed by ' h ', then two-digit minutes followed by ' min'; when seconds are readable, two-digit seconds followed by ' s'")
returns 11 h 46 min
